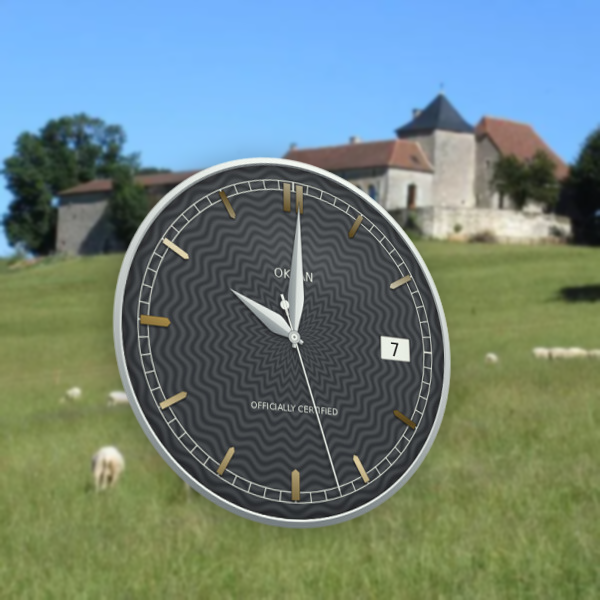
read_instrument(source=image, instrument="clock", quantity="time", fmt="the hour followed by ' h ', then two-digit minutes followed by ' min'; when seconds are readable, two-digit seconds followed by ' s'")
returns 10 h 00 min 27 s
